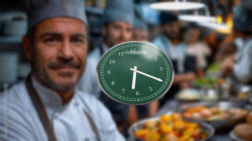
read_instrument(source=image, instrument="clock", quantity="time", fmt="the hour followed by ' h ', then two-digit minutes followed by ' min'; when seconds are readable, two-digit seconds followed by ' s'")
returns 6 h 20 min
